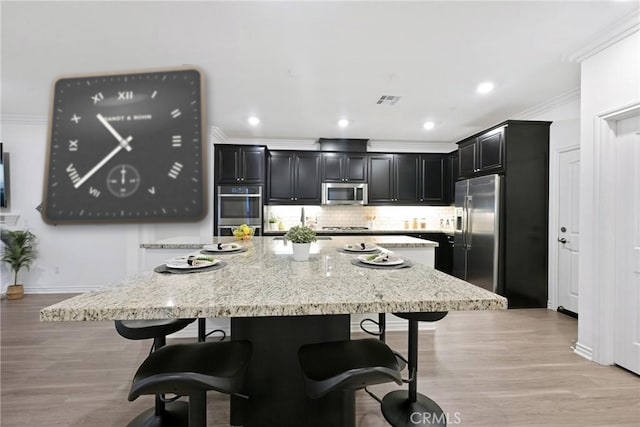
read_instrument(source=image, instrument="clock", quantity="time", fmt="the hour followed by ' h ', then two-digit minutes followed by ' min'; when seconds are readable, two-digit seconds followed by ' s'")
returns 10 h 38 min
